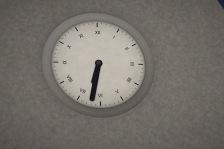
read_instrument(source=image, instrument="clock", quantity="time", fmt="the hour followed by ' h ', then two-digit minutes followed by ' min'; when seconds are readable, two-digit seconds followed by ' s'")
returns 6 h 32 min
